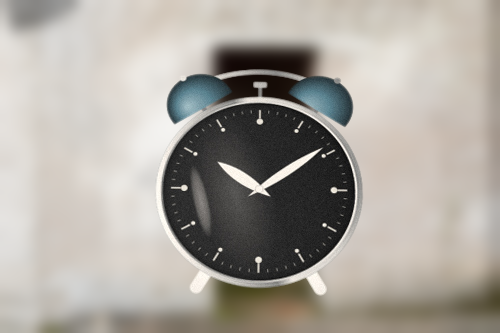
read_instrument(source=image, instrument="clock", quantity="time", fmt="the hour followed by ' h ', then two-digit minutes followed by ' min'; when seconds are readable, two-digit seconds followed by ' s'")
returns 10 h 09 min
